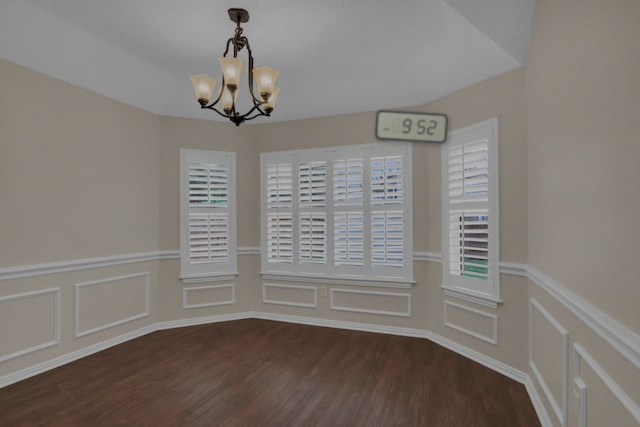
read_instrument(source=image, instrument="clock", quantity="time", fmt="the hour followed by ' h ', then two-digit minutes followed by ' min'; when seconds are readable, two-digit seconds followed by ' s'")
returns 9 h 52 min
